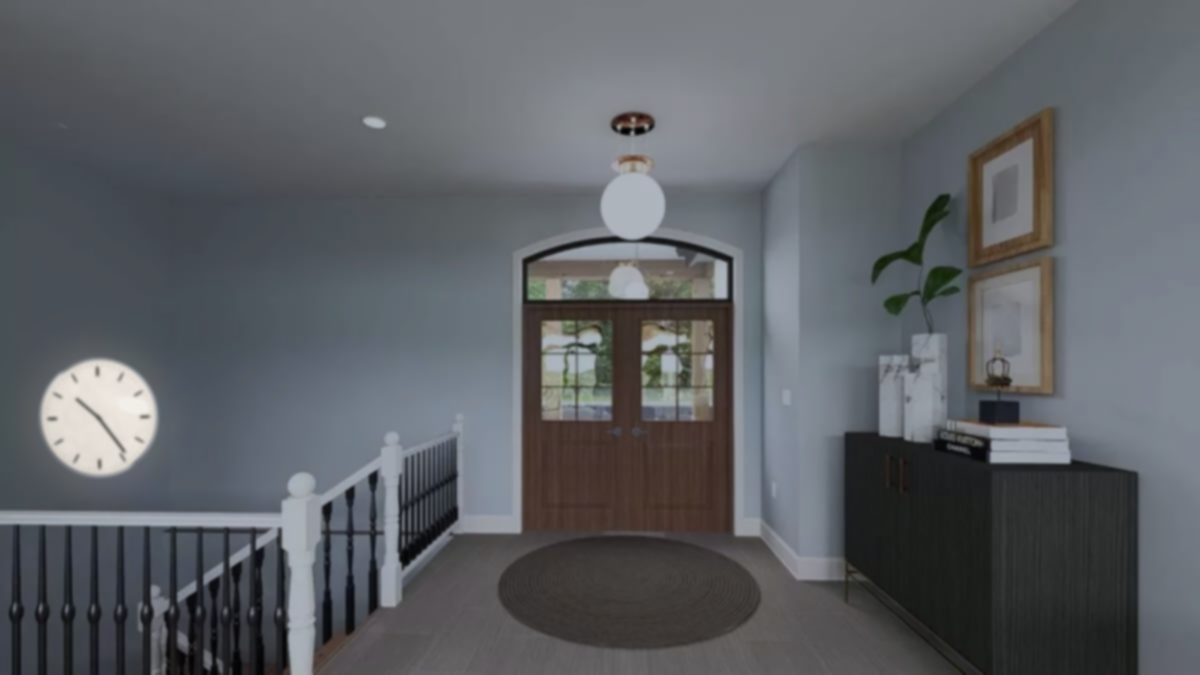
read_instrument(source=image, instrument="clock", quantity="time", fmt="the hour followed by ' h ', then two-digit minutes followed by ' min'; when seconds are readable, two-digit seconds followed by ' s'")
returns 10 h 24 min
